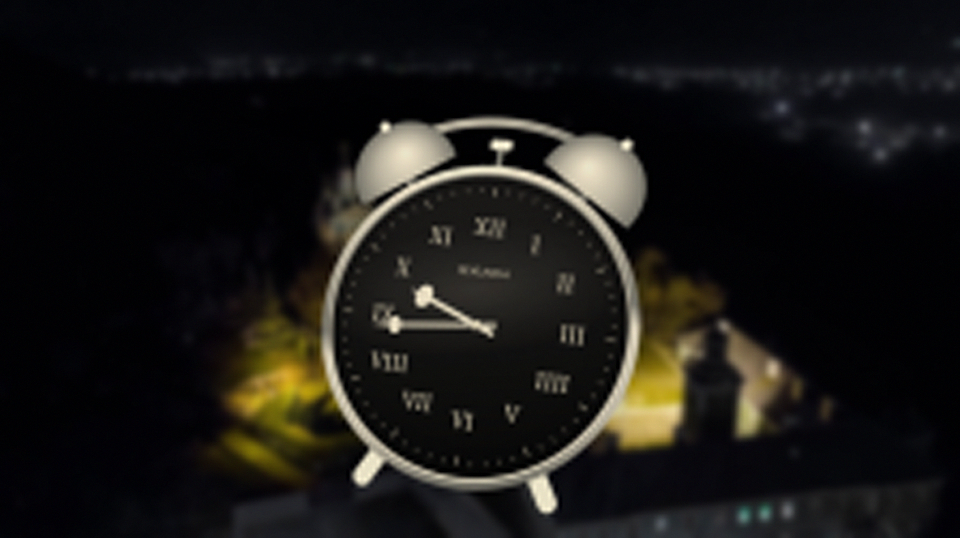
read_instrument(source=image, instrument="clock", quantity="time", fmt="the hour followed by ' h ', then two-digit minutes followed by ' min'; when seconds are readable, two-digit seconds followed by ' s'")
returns 9 h 44 min
